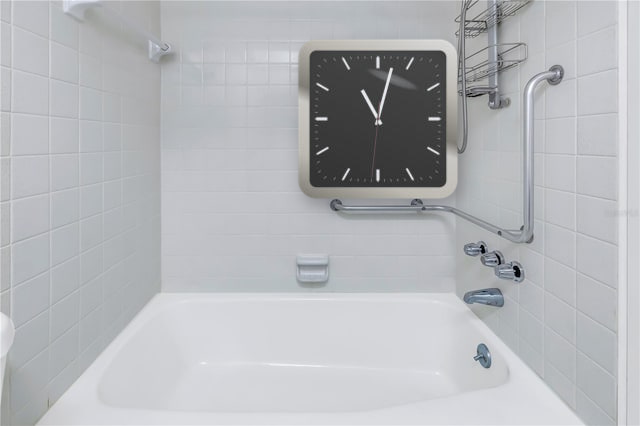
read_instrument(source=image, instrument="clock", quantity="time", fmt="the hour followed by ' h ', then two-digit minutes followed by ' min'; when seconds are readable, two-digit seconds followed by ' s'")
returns 11 h 02 min 31 s
